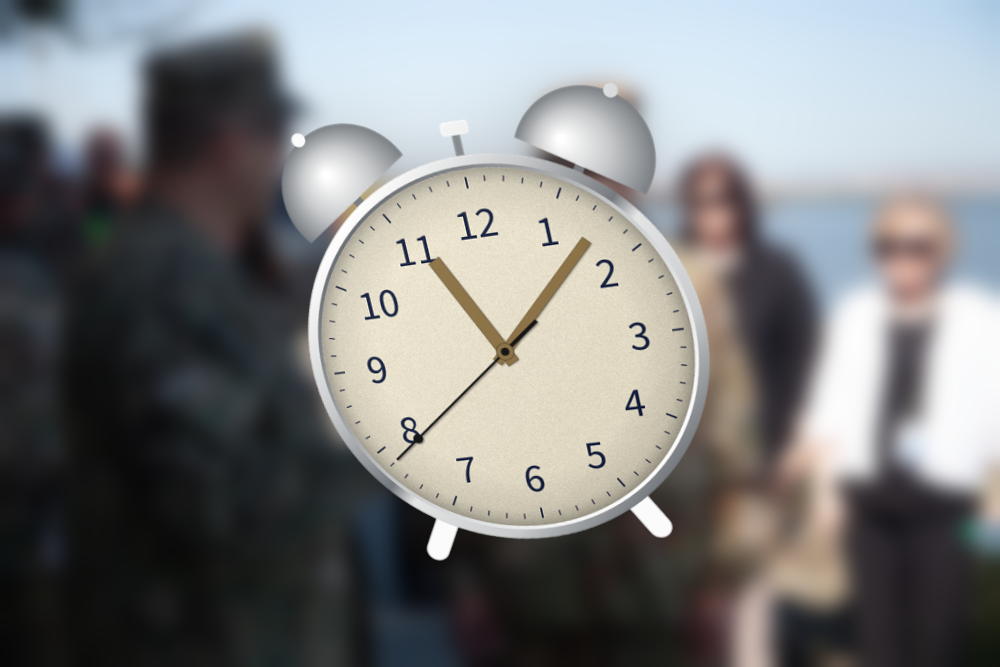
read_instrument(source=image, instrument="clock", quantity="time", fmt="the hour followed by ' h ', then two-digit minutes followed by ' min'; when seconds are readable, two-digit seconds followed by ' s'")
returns 11 h 07 min 39 s
